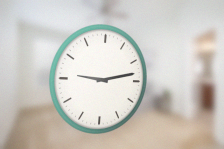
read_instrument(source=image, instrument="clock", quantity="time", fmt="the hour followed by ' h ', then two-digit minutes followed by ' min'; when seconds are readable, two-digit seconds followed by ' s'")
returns 9 h 13 min
